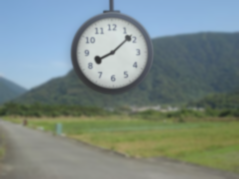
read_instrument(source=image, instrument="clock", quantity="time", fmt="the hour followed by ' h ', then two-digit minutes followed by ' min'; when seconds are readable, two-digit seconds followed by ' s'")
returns 8 h 08 min
